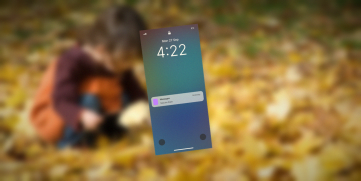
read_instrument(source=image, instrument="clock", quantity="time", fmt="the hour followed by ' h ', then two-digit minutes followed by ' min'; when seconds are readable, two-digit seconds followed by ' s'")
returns 4 h 22 min
